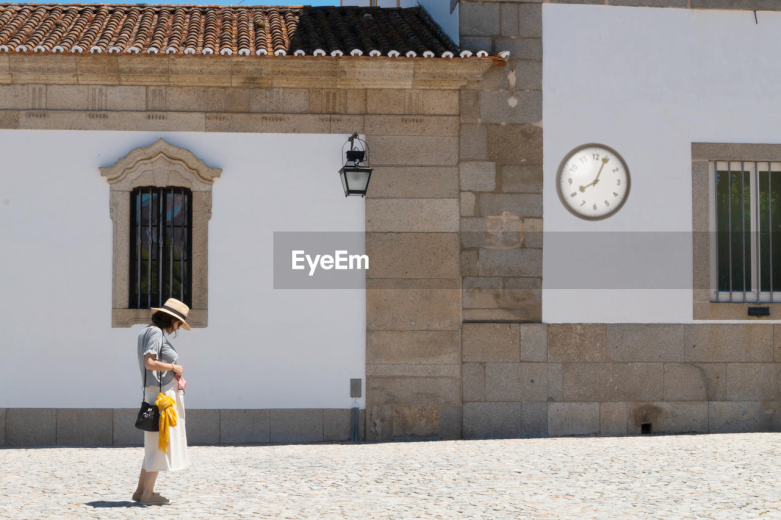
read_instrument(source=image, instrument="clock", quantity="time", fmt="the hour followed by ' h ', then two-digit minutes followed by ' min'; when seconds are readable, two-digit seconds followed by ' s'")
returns 8 h 04 min
